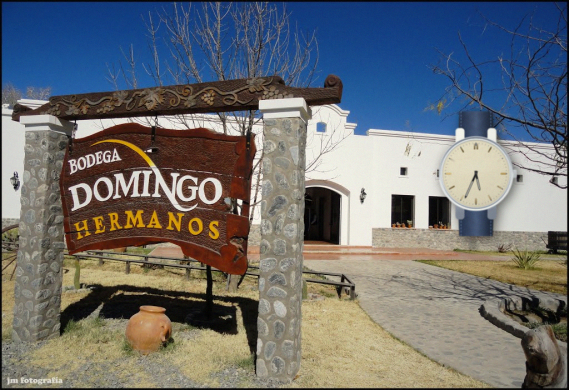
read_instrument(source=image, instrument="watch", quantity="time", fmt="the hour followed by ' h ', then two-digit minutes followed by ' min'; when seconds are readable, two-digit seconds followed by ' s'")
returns 5 h 34 min
